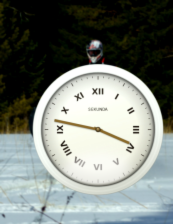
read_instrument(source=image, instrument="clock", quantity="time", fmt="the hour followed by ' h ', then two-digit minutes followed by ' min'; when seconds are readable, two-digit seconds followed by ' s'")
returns 3 h 47 min
